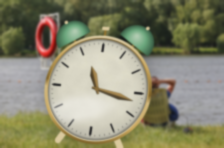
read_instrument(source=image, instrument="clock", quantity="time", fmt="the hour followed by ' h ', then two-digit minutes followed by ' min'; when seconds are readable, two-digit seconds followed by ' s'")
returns 11 h 17 min
